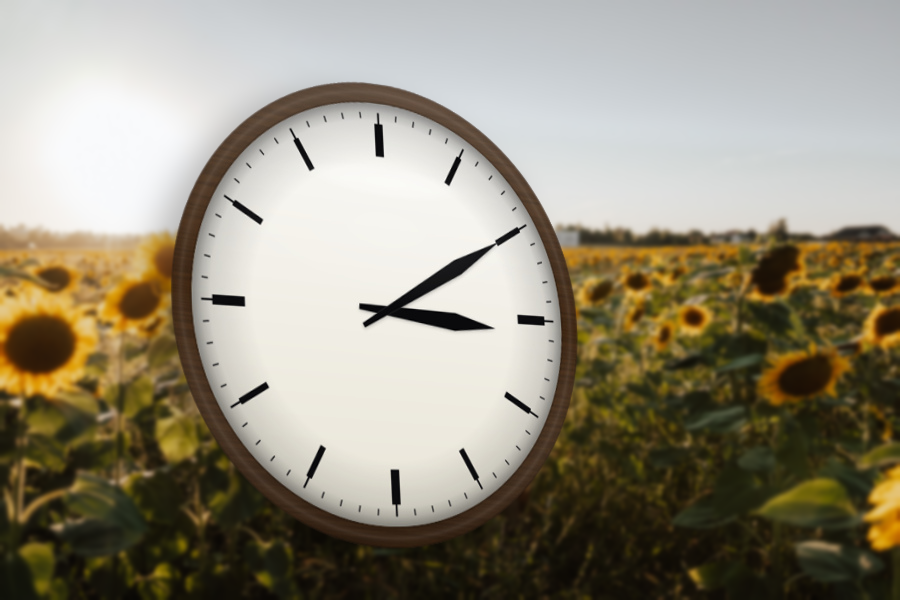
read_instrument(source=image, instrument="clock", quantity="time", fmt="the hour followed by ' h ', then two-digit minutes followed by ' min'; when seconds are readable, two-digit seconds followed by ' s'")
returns 3 h 10 min
